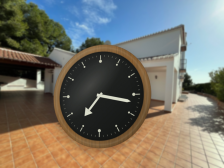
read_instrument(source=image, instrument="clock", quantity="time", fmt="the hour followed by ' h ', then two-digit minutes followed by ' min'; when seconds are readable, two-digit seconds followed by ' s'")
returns 7 h 17 min
